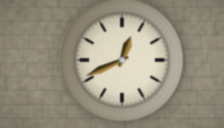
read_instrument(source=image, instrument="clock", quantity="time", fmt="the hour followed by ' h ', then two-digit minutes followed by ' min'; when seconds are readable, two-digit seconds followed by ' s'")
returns 12 h 41 min
